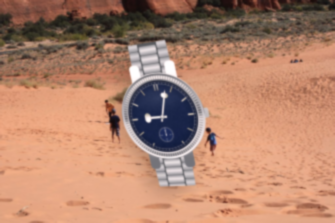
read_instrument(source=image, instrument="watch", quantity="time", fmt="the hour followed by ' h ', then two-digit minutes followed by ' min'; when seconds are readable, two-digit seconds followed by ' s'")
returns 9 h 03 min
